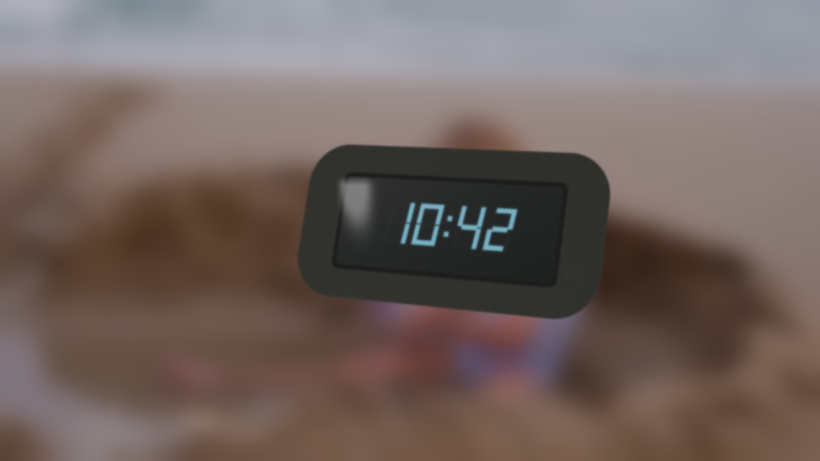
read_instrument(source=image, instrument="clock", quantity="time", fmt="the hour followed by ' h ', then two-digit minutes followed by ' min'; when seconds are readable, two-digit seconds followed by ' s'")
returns 10 h 42 min
